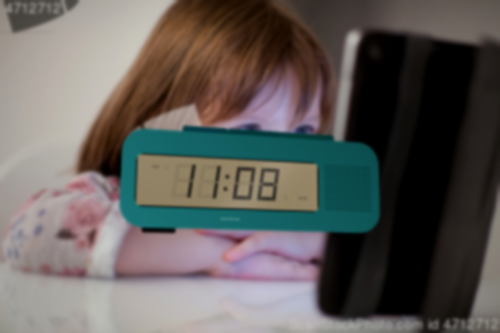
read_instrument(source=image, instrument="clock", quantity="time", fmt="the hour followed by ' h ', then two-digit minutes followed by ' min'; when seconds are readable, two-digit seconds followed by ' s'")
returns 11 h 08 min
